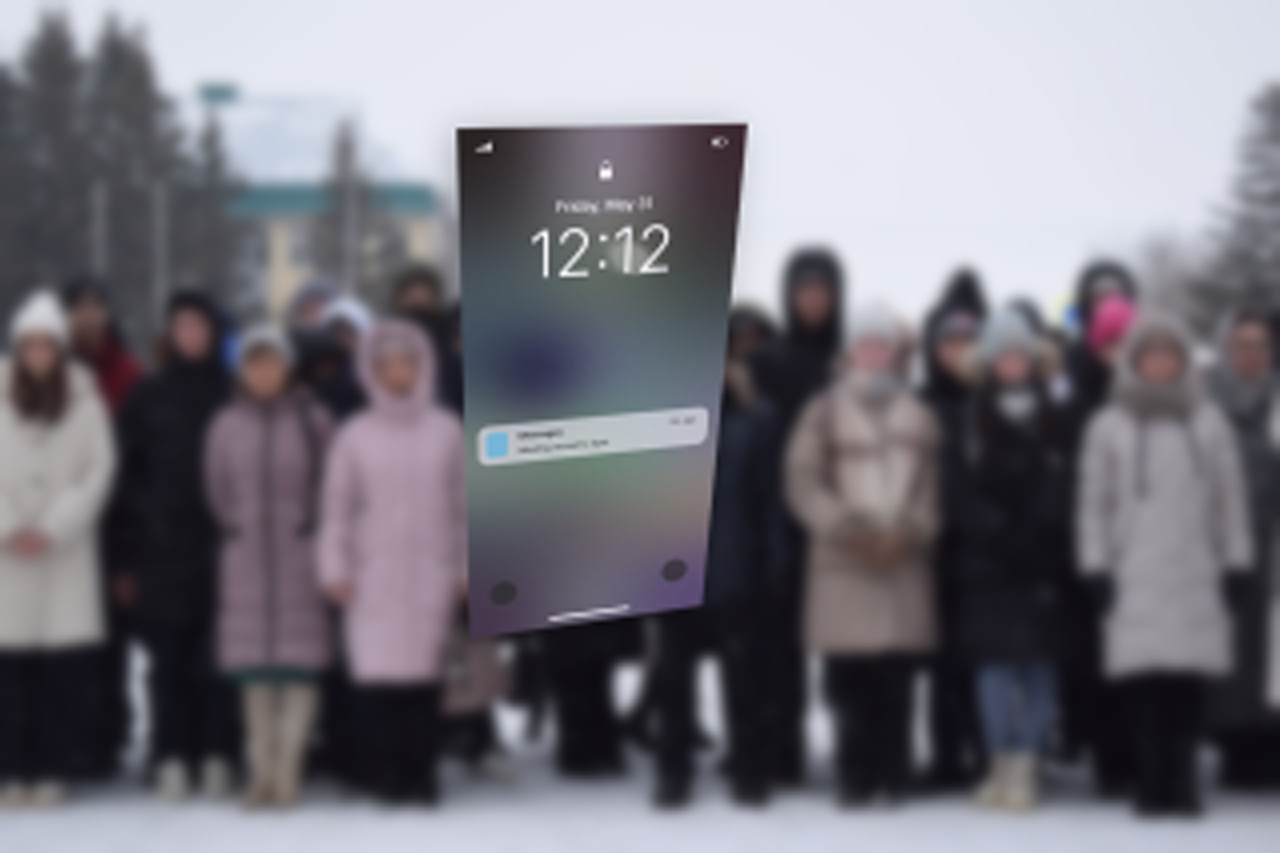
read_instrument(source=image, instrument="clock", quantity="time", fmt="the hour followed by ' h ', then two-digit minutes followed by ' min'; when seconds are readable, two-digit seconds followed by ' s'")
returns 12 h 12 min
